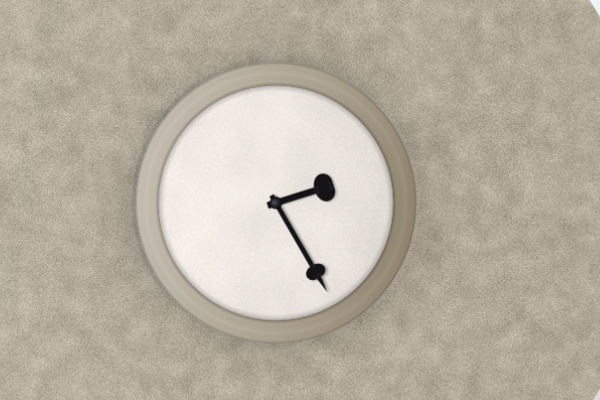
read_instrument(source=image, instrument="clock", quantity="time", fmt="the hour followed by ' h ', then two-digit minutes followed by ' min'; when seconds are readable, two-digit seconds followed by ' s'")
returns 2 h 25 min
